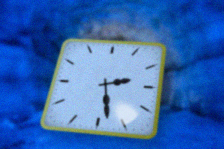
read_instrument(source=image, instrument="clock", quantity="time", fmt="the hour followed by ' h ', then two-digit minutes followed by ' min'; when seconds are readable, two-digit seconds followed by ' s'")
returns 2 h 28 min
